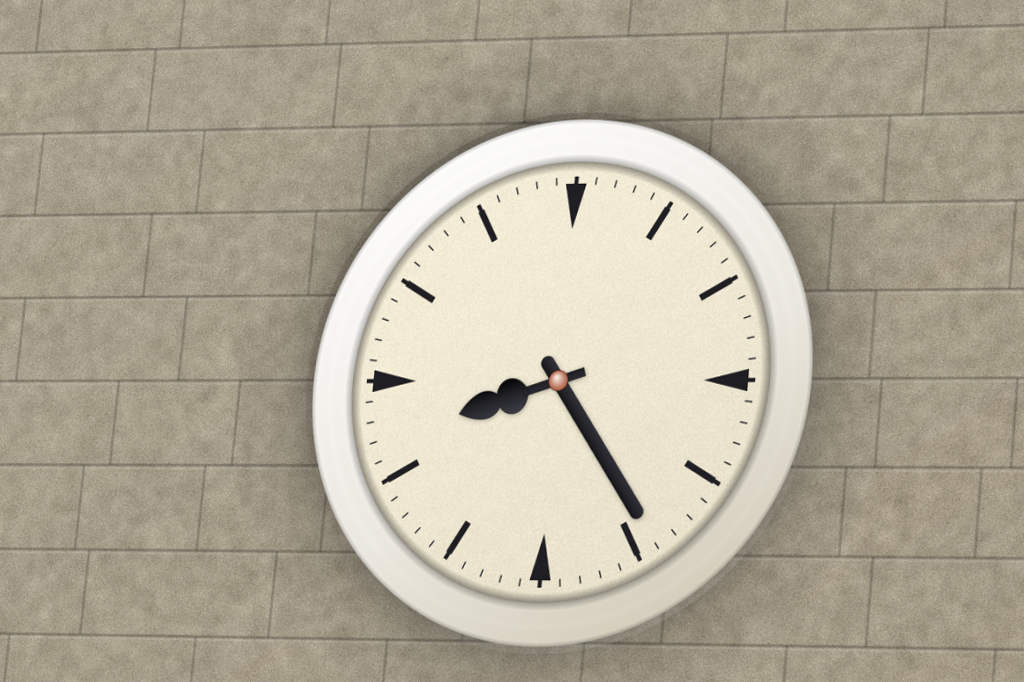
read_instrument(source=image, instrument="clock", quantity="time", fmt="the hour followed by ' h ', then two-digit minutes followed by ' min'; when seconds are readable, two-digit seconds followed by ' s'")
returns 8 h 24 min
